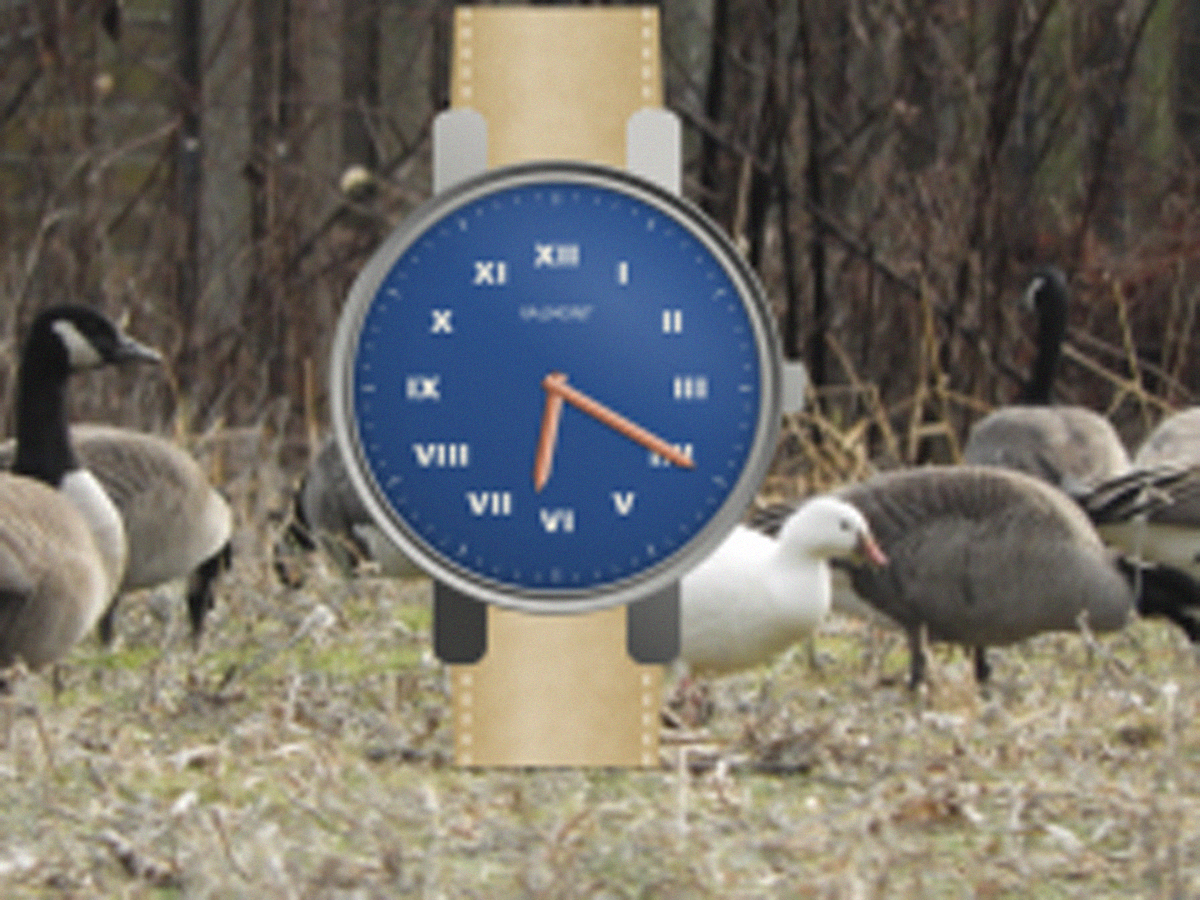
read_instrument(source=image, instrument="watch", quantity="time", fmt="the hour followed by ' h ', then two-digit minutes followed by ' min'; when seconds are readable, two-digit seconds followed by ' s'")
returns 6 h 20 min
